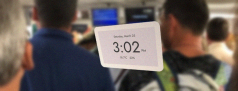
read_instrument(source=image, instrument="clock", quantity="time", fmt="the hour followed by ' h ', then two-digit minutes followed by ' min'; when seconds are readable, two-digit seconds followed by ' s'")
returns 3 h 02 min
